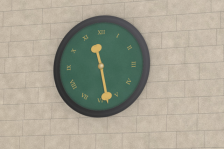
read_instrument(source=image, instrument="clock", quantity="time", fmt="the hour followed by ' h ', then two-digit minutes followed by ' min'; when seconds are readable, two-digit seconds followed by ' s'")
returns 11 h 28 min
